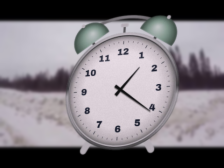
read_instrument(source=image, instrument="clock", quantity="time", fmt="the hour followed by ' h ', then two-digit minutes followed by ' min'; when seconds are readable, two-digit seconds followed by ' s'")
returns 1 h 21 min
